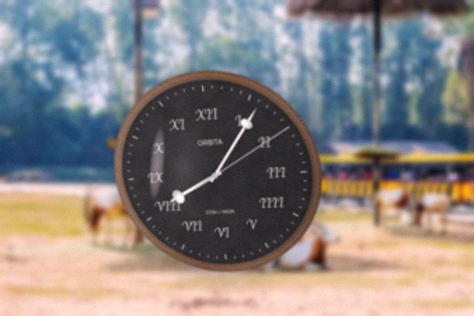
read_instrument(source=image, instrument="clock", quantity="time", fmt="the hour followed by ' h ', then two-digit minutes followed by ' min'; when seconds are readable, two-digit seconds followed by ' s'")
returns 8 h 06 min 10 s
